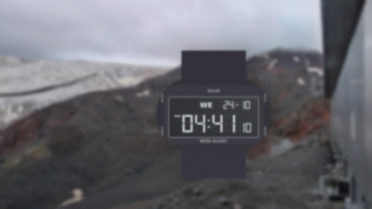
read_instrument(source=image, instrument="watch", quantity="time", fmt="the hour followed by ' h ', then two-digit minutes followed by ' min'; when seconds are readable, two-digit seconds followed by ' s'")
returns 4 h 41 min
